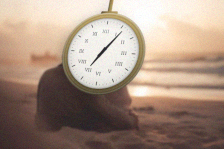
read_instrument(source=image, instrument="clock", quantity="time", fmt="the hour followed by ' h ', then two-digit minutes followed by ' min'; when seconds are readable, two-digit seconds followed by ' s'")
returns 7 h 06 min
